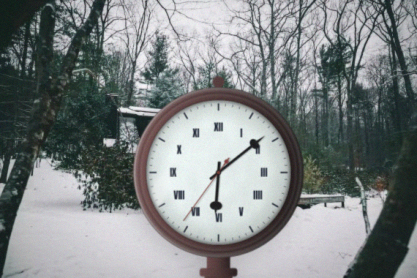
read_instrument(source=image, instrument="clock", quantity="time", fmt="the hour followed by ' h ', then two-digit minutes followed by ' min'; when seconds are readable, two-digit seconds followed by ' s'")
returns 6 h 08 min 36 s
